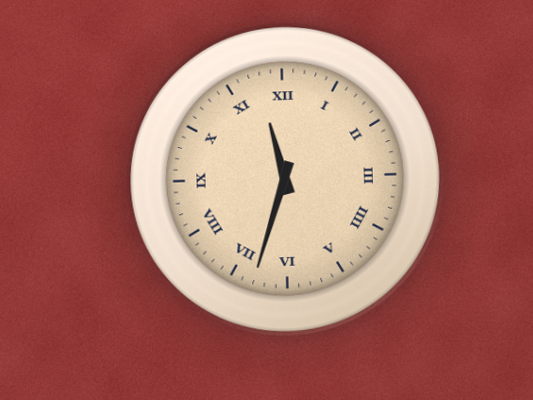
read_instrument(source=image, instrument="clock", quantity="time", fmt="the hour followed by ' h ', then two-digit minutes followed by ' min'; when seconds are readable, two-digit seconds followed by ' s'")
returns 11 h 33 min
